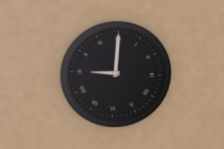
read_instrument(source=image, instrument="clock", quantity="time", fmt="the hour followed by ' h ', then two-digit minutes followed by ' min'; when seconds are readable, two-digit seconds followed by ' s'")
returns 9 h 00 min
